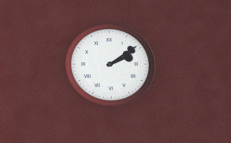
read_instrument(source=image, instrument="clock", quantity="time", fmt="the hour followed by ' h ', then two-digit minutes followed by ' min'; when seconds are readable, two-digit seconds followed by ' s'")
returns 2 h 09 min
